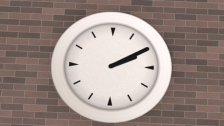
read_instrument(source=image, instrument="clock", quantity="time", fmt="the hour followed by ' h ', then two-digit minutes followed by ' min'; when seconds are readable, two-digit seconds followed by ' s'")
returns 2 h 10 min
